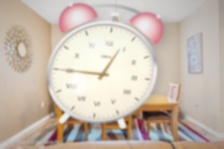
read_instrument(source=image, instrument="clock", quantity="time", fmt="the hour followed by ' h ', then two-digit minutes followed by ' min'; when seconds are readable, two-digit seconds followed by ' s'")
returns 12 h 45 min
